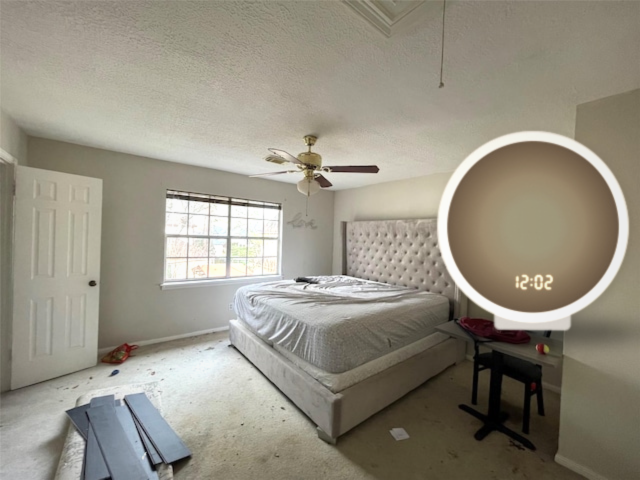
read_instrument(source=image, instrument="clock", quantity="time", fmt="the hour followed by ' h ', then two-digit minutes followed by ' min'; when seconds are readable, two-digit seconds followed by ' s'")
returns 12 h 02 min
